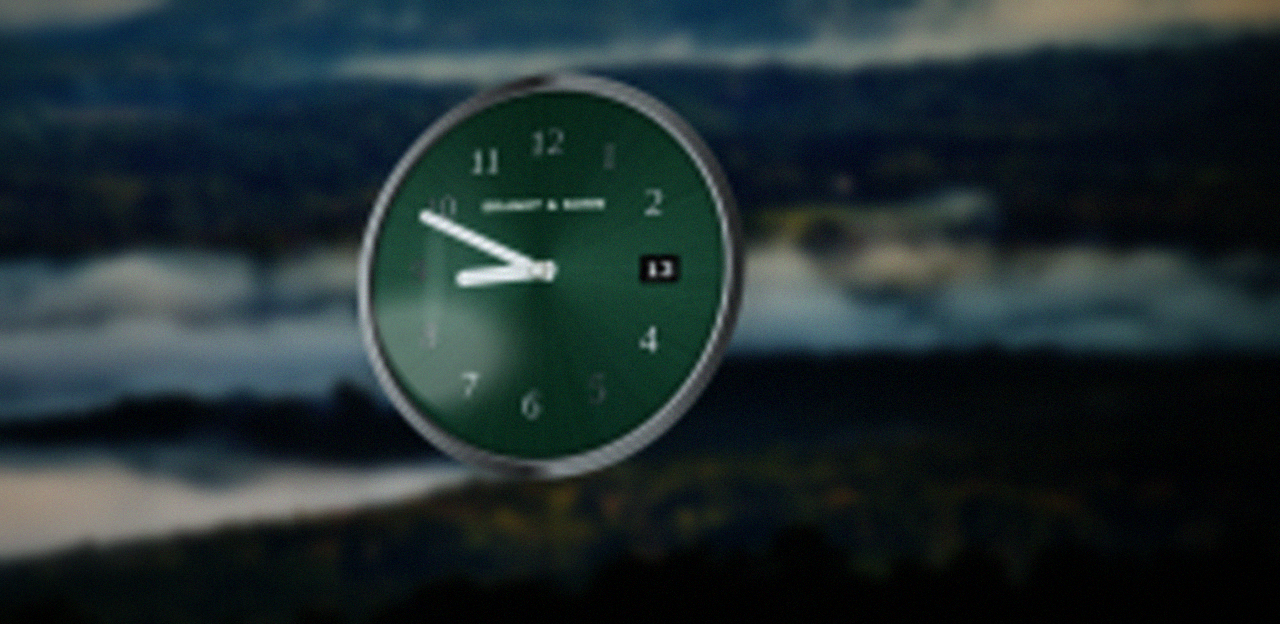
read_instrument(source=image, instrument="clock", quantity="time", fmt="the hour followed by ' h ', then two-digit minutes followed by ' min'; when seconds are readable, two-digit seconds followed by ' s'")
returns 8 h 49 min
